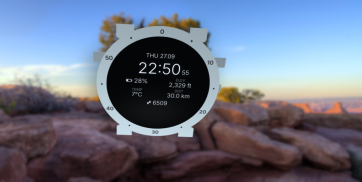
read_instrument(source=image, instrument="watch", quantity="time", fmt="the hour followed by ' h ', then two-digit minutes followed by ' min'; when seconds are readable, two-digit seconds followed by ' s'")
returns 22 h 50 min
